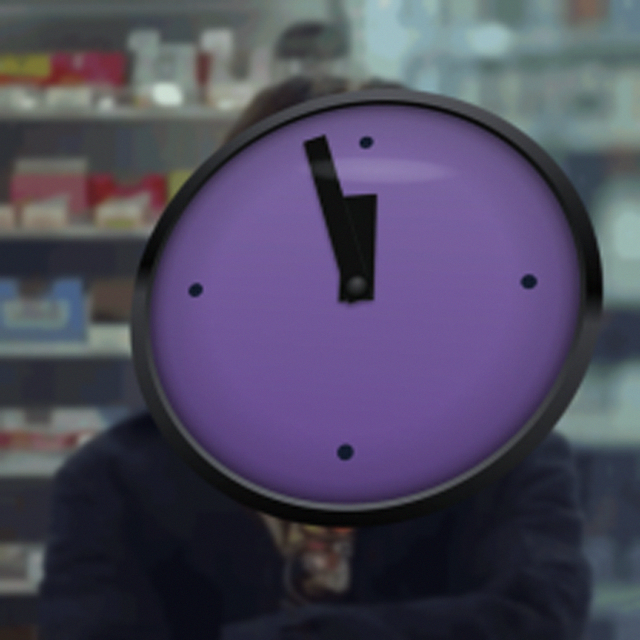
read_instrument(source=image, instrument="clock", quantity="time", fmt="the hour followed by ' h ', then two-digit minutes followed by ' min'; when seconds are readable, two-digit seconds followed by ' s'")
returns 11 h 57 min
